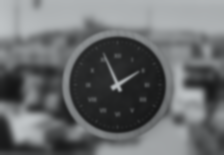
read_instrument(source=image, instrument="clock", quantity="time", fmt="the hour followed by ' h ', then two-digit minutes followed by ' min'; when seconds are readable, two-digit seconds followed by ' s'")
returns 1 h 56 min
